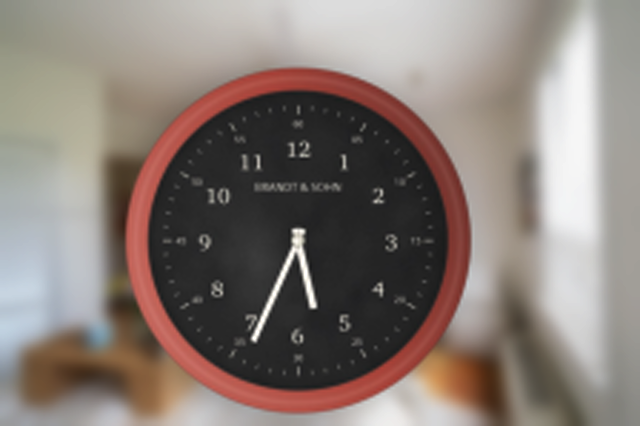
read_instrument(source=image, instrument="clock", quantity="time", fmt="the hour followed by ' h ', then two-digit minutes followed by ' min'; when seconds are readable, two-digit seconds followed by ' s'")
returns 5 h 34 min
